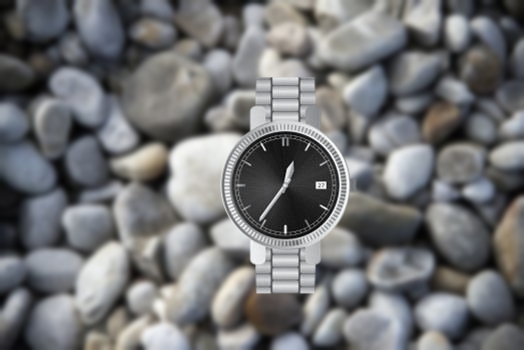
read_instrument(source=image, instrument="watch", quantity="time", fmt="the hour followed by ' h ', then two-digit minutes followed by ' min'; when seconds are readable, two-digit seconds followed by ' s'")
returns 12 h 36 min
